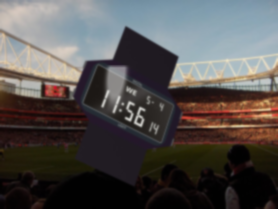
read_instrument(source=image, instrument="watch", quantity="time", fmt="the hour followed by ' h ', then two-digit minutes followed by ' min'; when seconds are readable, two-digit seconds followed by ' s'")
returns 11 h 56 min
